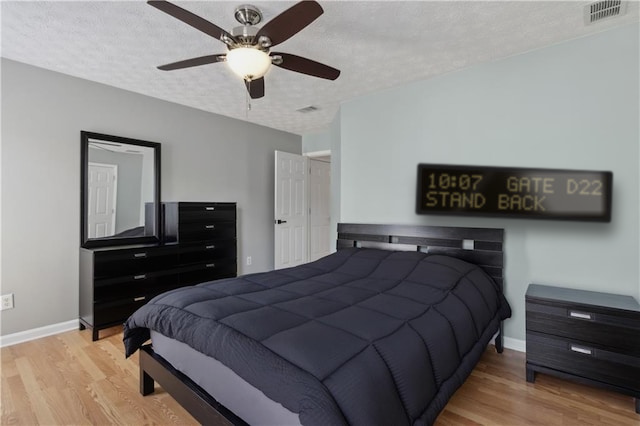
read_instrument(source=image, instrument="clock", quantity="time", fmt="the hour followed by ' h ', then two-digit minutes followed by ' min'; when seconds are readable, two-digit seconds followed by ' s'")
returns 10 h 07 min
